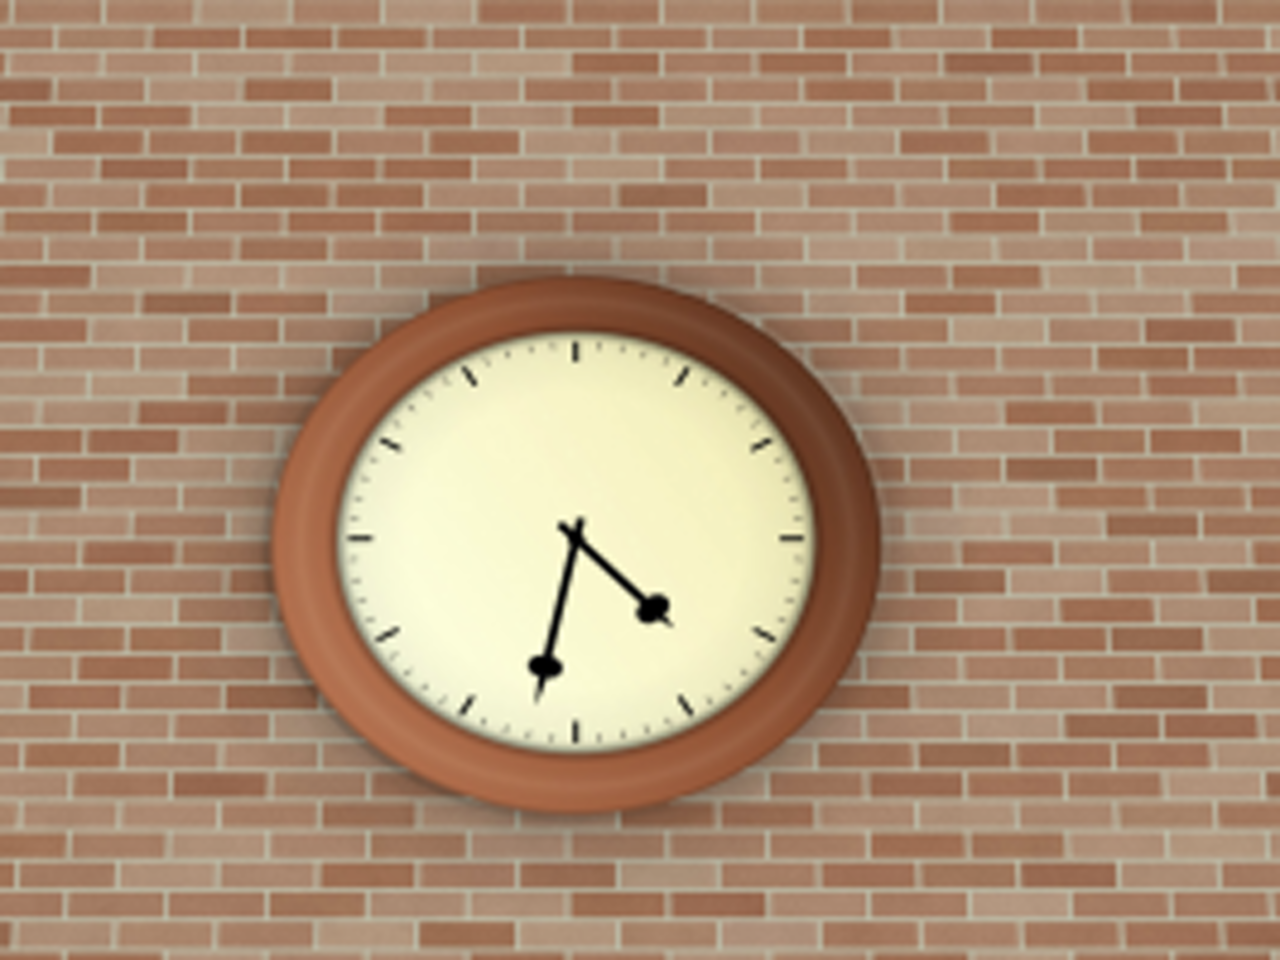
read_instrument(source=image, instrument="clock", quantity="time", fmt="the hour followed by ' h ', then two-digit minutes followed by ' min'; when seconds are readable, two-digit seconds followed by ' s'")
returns 4 h 32 min
